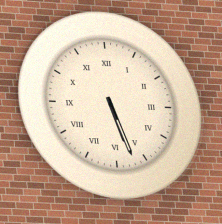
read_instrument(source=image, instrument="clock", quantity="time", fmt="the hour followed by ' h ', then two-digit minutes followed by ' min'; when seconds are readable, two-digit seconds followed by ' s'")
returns 5 h 27 min
